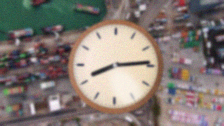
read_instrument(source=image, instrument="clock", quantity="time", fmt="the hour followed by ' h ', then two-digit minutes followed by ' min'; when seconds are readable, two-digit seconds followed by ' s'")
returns 8 h 14 min
